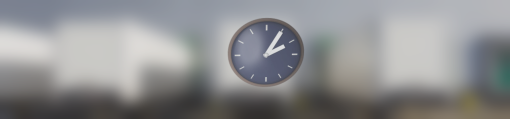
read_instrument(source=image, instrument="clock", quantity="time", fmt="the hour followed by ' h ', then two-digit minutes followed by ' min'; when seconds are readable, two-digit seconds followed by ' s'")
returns 2 h 05 min
